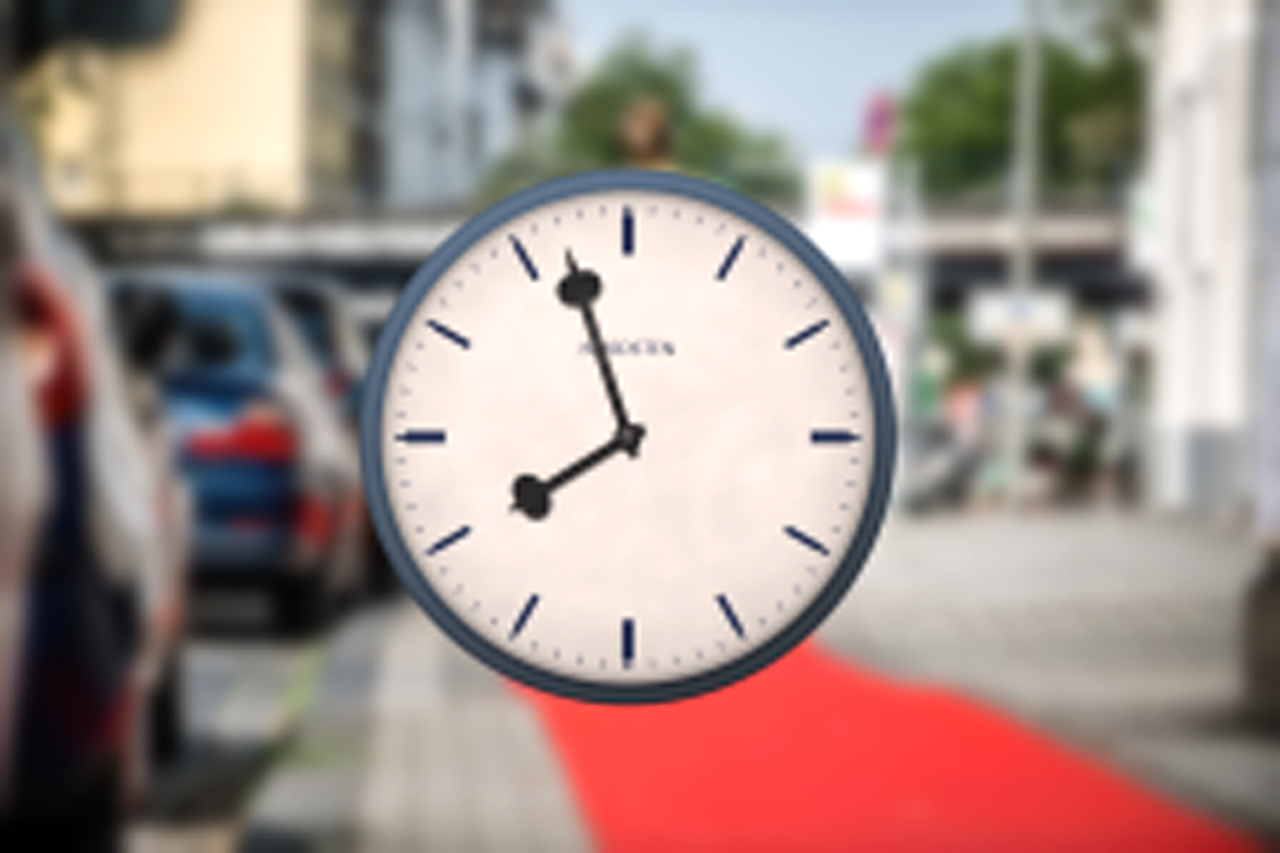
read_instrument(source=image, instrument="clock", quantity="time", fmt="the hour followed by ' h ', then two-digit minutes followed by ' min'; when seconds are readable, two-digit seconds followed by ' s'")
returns 7 h 57 min
